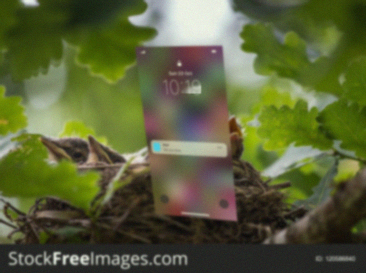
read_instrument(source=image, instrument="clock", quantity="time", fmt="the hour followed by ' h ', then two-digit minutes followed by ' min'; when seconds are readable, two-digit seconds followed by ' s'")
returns 10 h 19 min
